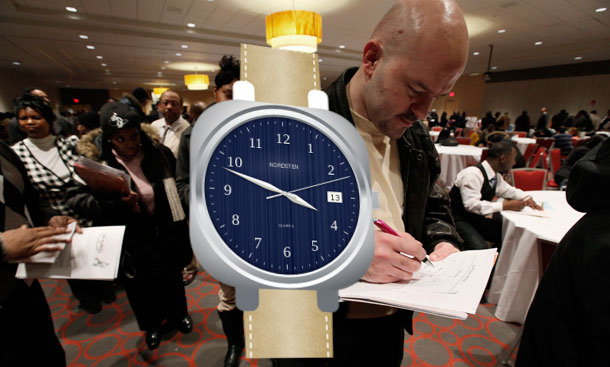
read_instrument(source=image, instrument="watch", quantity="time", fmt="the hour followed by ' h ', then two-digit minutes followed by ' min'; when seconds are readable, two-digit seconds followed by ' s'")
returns 3 h 48 min 12 s
